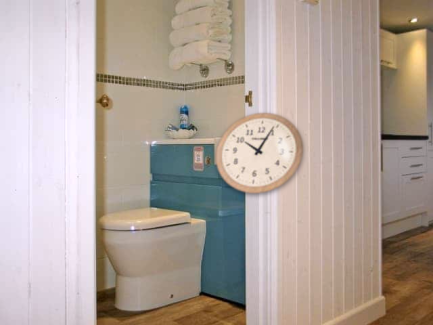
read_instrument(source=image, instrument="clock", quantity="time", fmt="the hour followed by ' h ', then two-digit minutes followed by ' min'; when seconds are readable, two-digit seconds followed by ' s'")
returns 10 h 04 min
